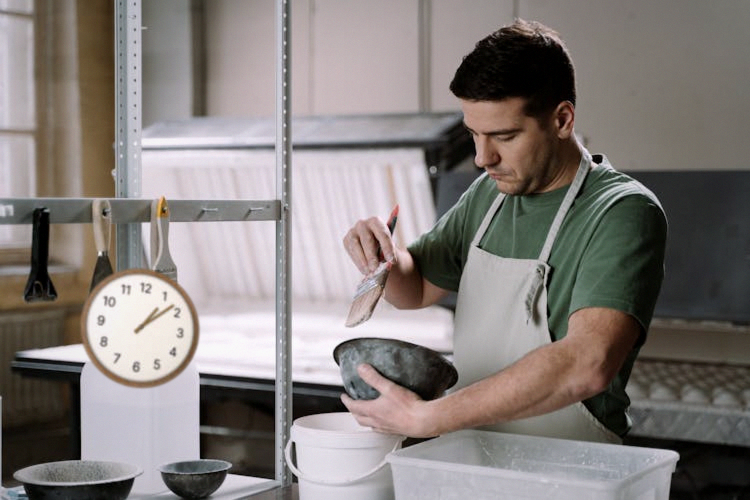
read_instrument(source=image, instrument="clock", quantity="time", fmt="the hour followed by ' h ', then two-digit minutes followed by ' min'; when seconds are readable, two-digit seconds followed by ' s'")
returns 1 h 08 min
